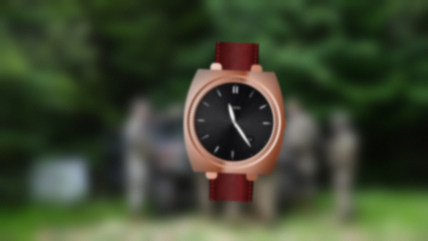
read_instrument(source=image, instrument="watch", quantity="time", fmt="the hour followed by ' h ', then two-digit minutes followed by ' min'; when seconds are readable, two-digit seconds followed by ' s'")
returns 11 h 24 min
